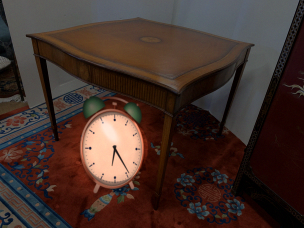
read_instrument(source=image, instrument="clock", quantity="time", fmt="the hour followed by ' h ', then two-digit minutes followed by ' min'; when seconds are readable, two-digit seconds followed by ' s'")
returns 6 h 24 min
